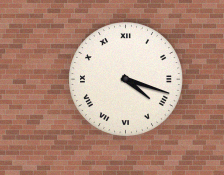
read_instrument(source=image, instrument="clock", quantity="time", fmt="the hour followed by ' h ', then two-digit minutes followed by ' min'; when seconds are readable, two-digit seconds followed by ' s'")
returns 4 h 18 min
